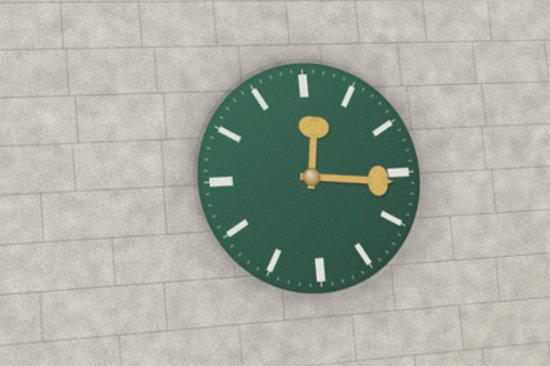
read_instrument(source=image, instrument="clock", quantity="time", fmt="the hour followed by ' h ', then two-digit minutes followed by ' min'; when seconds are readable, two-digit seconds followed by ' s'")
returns 12 h 16 min
